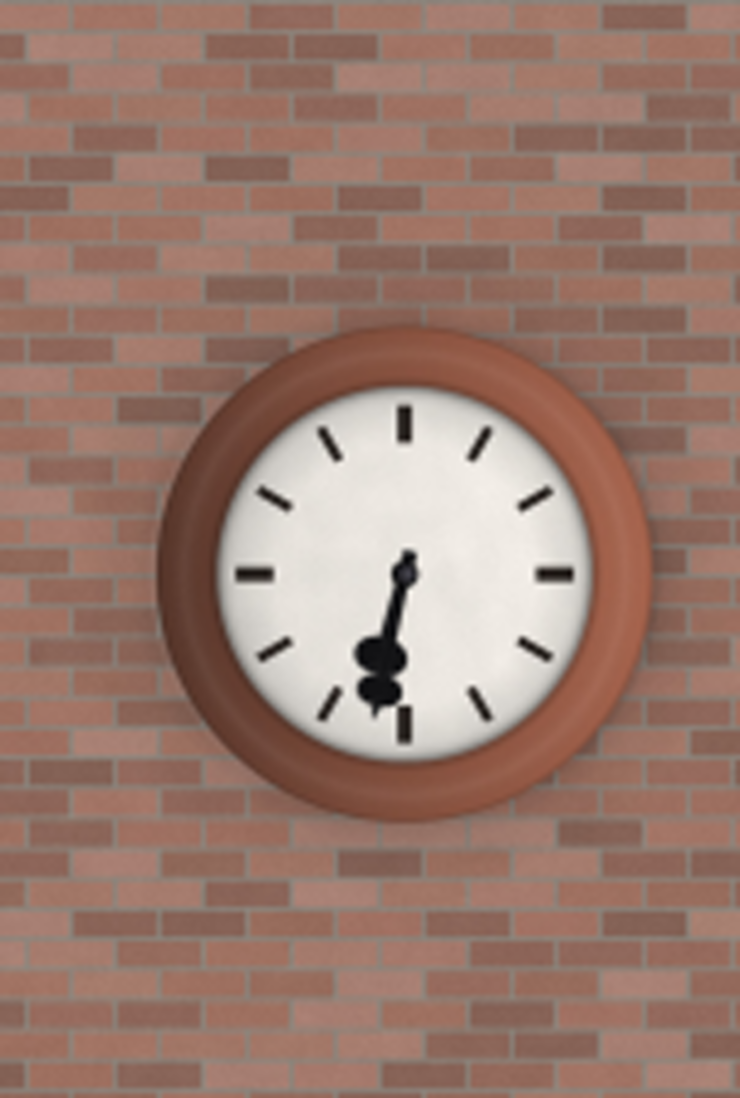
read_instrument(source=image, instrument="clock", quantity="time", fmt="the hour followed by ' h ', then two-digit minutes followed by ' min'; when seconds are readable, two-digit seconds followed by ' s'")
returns 6 h 32 min
